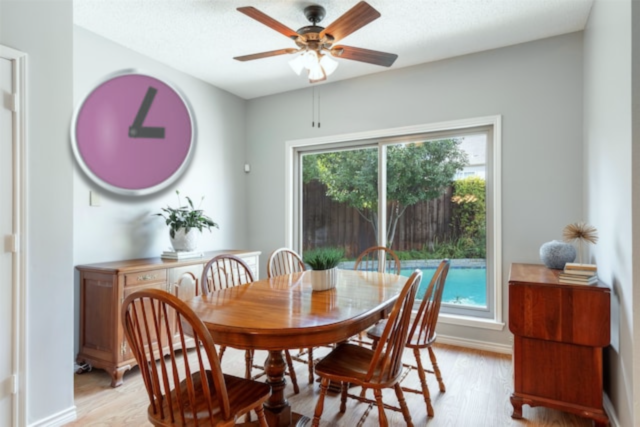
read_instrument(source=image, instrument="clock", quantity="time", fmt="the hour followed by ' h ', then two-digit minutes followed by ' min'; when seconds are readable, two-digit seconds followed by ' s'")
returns 3 h 04 min
